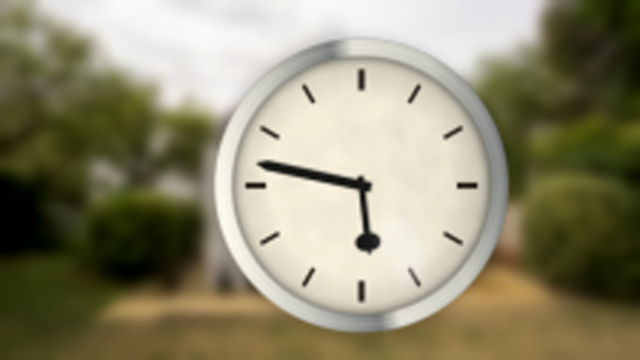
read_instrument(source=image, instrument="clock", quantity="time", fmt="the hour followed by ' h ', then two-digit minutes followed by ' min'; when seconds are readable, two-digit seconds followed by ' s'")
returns 5 h 47 min
